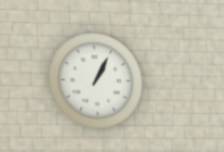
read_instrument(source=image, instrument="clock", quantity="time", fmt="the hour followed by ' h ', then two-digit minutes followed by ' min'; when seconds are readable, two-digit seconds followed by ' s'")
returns 1 h 05 min
